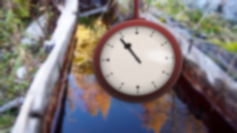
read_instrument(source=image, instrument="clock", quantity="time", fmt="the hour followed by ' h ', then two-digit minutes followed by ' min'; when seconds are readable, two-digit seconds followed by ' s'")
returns 10 h 54 min
